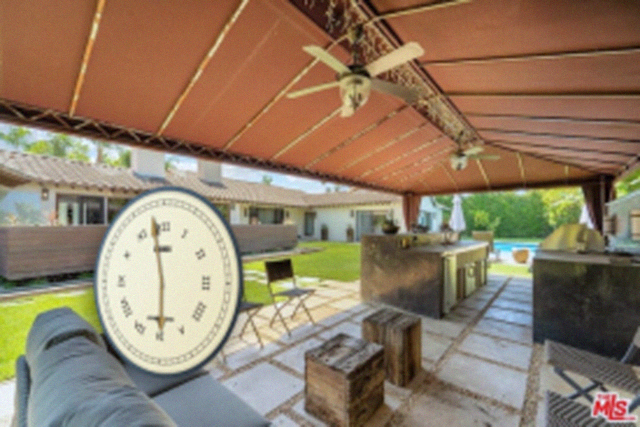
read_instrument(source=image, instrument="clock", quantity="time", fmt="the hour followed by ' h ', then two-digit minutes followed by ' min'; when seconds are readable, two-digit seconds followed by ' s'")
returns 5 h 58 min
